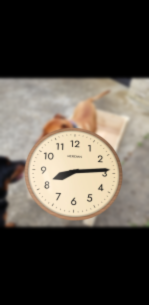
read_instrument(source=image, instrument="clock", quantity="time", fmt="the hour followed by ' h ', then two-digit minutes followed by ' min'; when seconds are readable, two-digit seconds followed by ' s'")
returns 8 h 14 min
